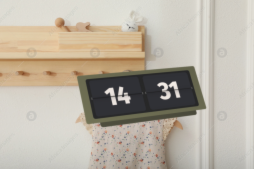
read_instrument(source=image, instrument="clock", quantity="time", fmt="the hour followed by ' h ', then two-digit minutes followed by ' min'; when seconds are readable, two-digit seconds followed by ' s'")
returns 14 h 31 min
